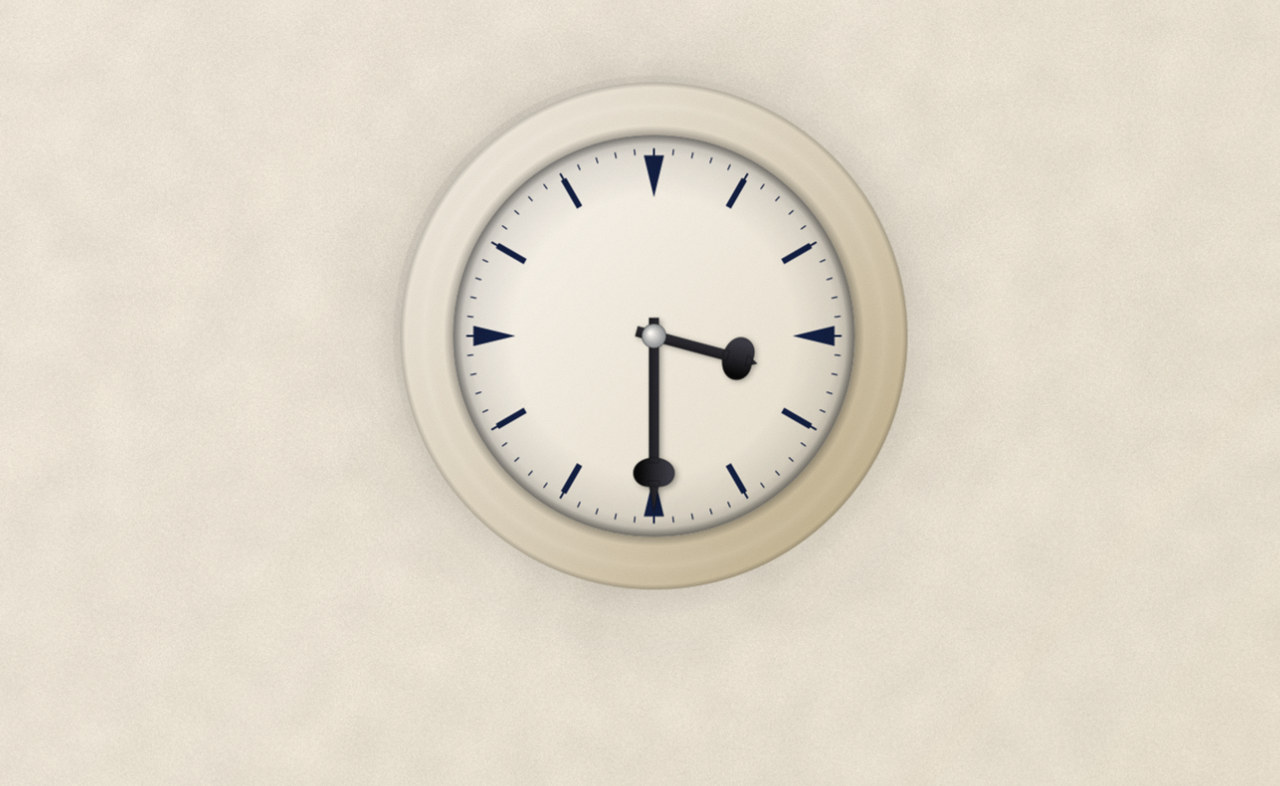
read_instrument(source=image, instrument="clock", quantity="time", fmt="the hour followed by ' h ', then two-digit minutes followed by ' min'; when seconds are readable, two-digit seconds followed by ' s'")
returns 3 h 30 min
